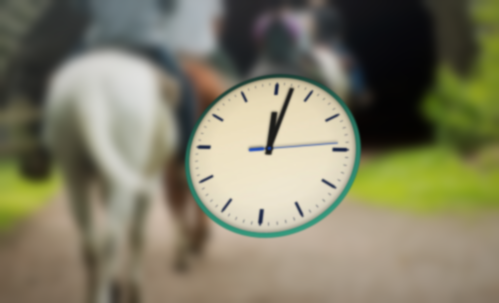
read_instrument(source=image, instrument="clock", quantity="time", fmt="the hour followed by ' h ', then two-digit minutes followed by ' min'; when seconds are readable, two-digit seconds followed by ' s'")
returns 12 h 02 min 14 s
